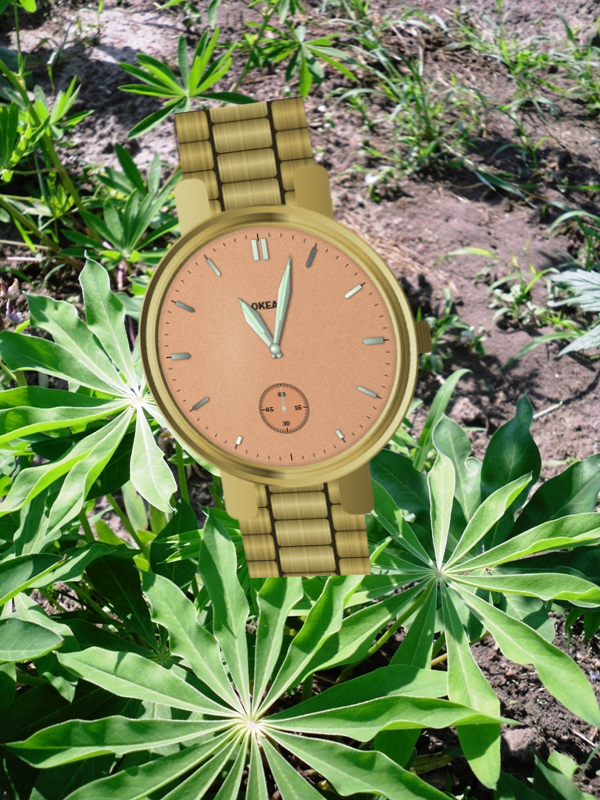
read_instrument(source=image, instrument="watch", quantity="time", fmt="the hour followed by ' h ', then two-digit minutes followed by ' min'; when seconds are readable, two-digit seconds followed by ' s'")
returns 11 h 03 min
